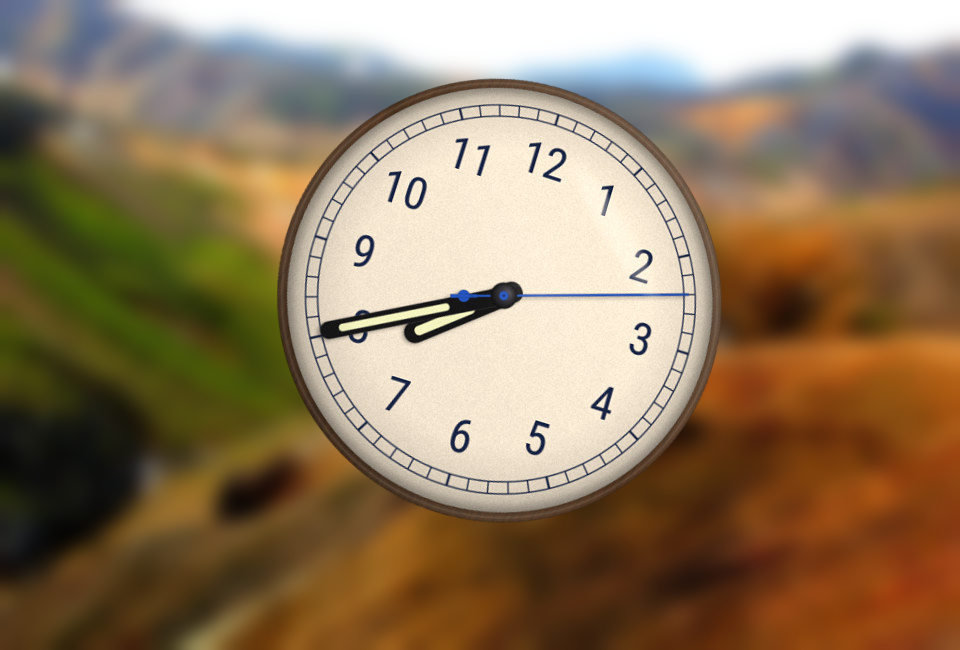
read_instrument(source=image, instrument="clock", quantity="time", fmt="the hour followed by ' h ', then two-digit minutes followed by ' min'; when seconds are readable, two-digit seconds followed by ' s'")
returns 7 h 40 min 12 s
